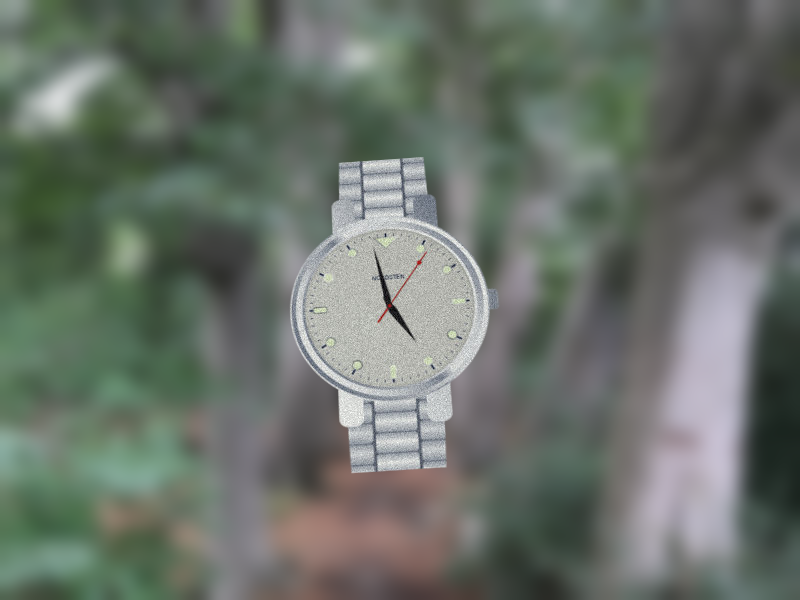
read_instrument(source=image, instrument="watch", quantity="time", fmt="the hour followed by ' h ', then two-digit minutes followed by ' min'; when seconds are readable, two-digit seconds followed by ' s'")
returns 4 h 58 min 06 s
